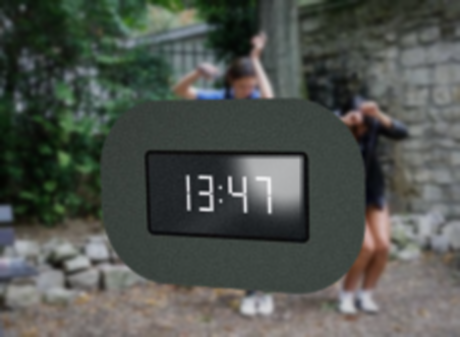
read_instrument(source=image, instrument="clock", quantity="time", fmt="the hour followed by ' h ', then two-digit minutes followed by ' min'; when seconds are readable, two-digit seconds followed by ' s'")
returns 13 h 47 min
